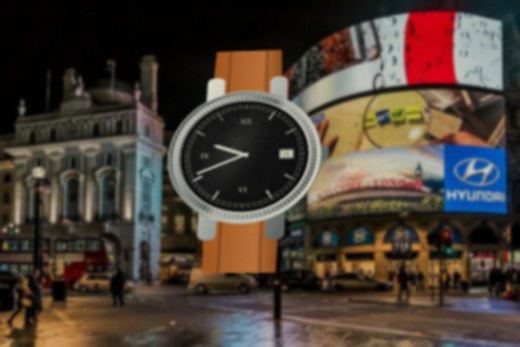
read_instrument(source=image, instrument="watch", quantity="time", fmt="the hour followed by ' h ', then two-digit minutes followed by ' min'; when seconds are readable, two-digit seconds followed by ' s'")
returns 9 h 41 min
